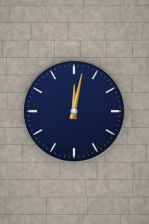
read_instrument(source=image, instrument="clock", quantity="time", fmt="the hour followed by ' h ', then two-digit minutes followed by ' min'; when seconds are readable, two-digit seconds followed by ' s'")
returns 12 h 02 min
